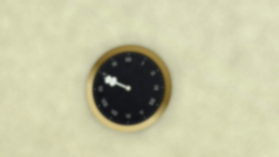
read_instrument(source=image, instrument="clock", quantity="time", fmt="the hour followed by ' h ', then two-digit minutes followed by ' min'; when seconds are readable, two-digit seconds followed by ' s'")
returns 9 h 49 min
